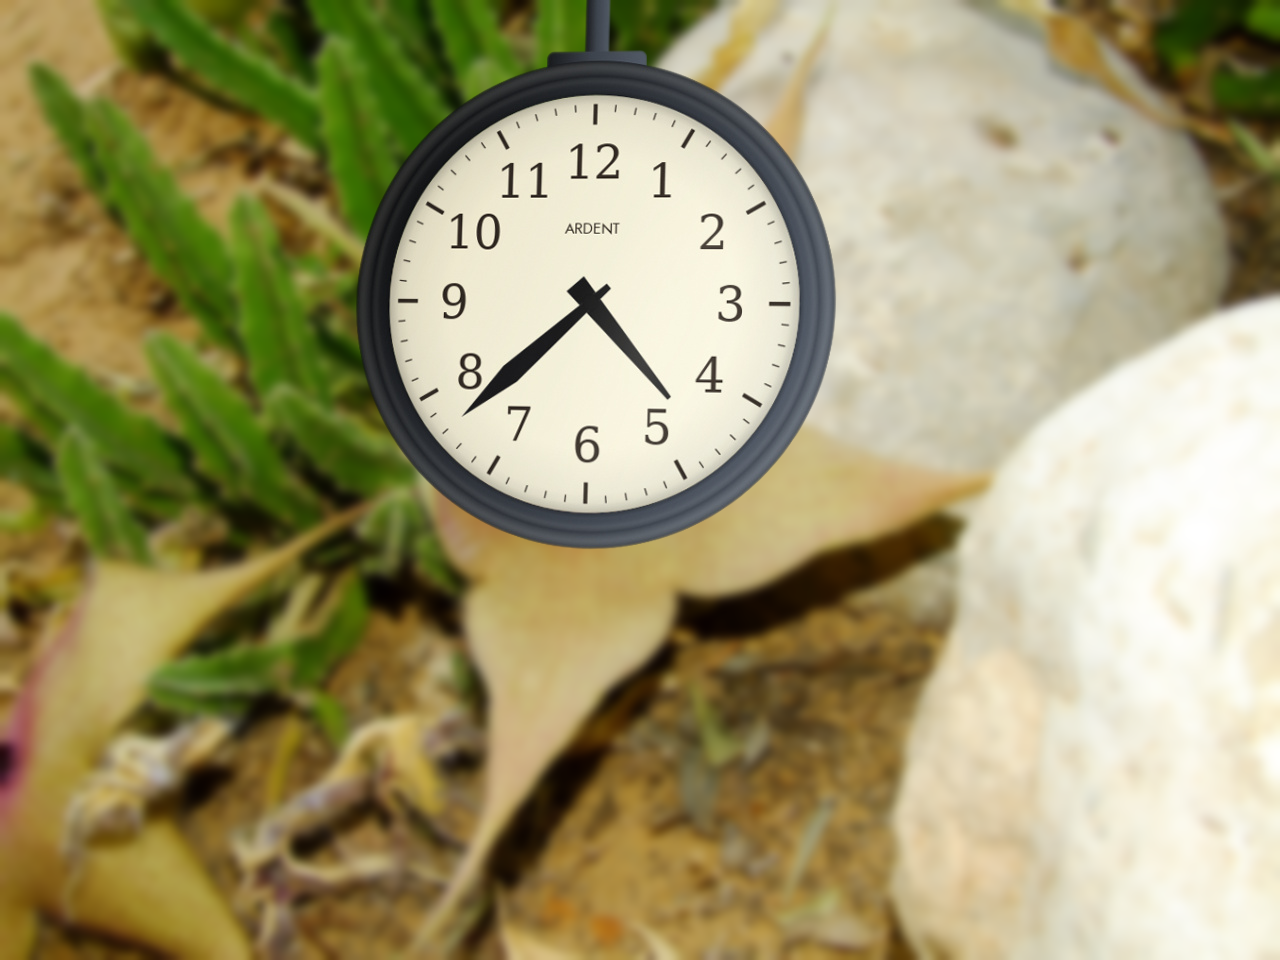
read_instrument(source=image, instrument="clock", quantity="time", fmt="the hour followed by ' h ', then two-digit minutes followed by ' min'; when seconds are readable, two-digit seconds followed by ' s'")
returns 4 h 38 min
